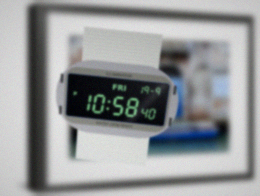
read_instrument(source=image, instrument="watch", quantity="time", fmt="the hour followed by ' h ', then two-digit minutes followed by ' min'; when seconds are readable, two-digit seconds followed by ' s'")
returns 10 h 58 min 40 s
